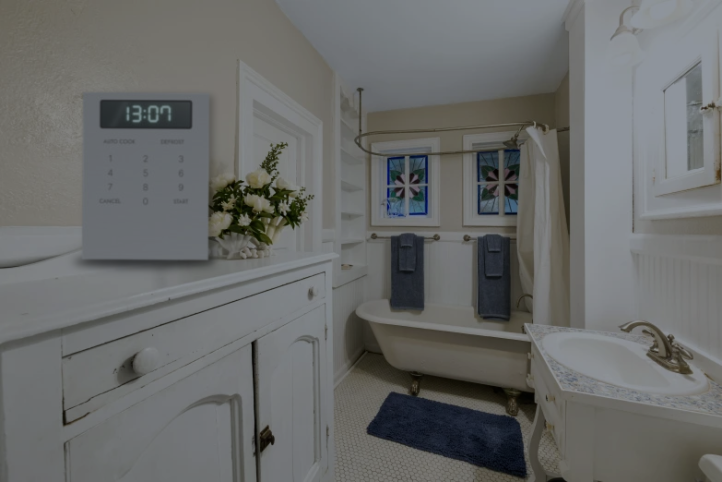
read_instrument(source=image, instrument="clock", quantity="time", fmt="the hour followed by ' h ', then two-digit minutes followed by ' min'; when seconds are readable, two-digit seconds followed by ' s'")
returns 13 h 07 min
